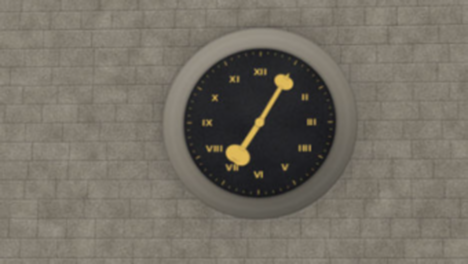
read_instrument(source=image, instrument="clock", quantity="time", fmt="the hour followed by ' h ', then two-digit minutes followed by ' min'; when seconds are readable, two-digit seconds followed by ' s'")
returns 7 h 05 min
